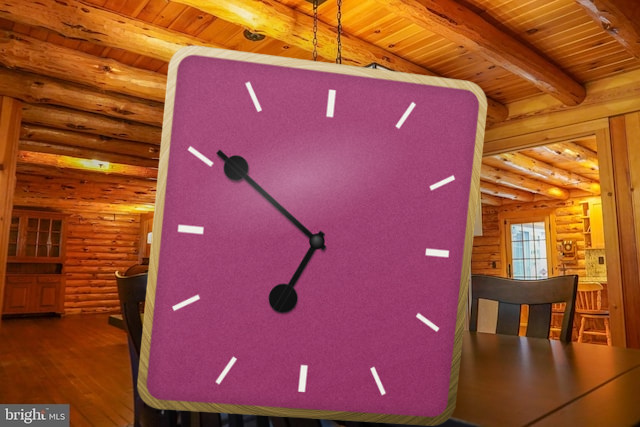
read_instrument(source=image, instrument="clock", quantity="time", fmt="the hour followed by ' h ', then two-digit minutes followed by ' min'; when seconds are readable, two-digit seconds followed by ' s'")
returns 6 h 51 min
